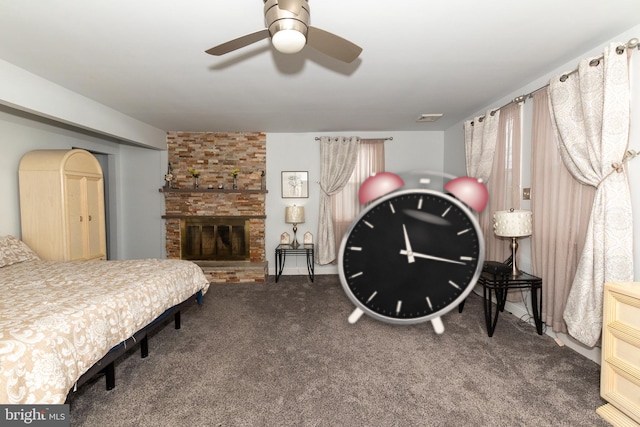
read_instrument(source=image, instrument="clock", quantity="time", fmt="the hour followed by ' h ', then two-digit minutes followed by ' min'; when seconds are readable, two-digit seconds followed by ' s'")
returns 11 h 16 min
